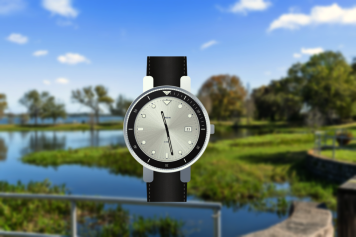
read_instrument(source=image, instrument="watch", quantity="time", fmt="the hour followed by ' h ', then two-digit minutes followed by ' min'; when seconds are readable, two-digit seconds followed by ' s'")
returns 11 h 28 min
